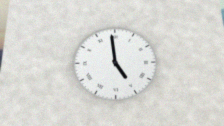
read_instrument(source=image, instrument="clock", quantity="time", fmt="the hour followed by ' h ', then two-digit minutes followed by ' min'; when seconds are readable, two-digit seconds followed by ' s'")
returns 4 h 59 min
